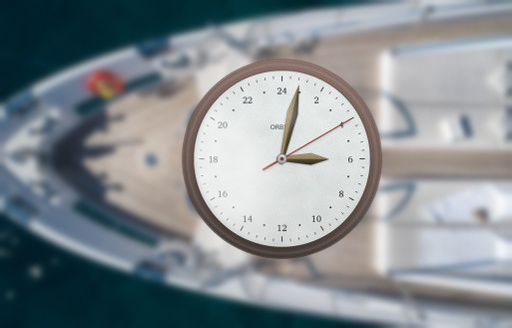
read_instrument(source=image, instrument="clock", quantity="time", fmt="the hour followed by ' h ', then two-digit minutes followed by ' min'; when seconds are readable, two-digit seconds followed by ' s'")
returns 6 h 02 min 10 s
